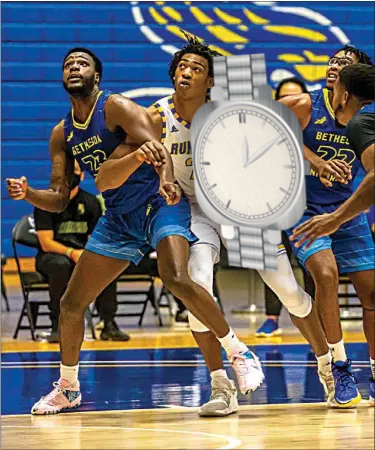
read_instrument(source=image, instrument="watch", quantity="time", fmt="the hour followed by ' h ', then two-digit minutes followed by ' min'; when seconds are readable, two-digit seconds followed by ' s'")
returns 12 h 09 min
